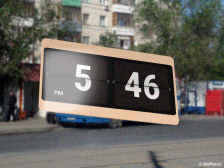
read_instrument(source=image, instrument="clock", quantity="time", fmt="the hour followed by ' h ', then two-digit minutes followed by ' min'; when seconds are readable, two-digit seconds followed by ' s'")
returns 5 h 46 min
